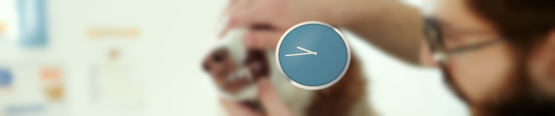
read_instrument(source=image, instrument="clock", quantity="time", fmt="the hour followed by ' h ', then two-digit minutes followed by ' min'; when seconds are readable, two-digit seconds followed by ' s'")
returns 9 h 44 min
